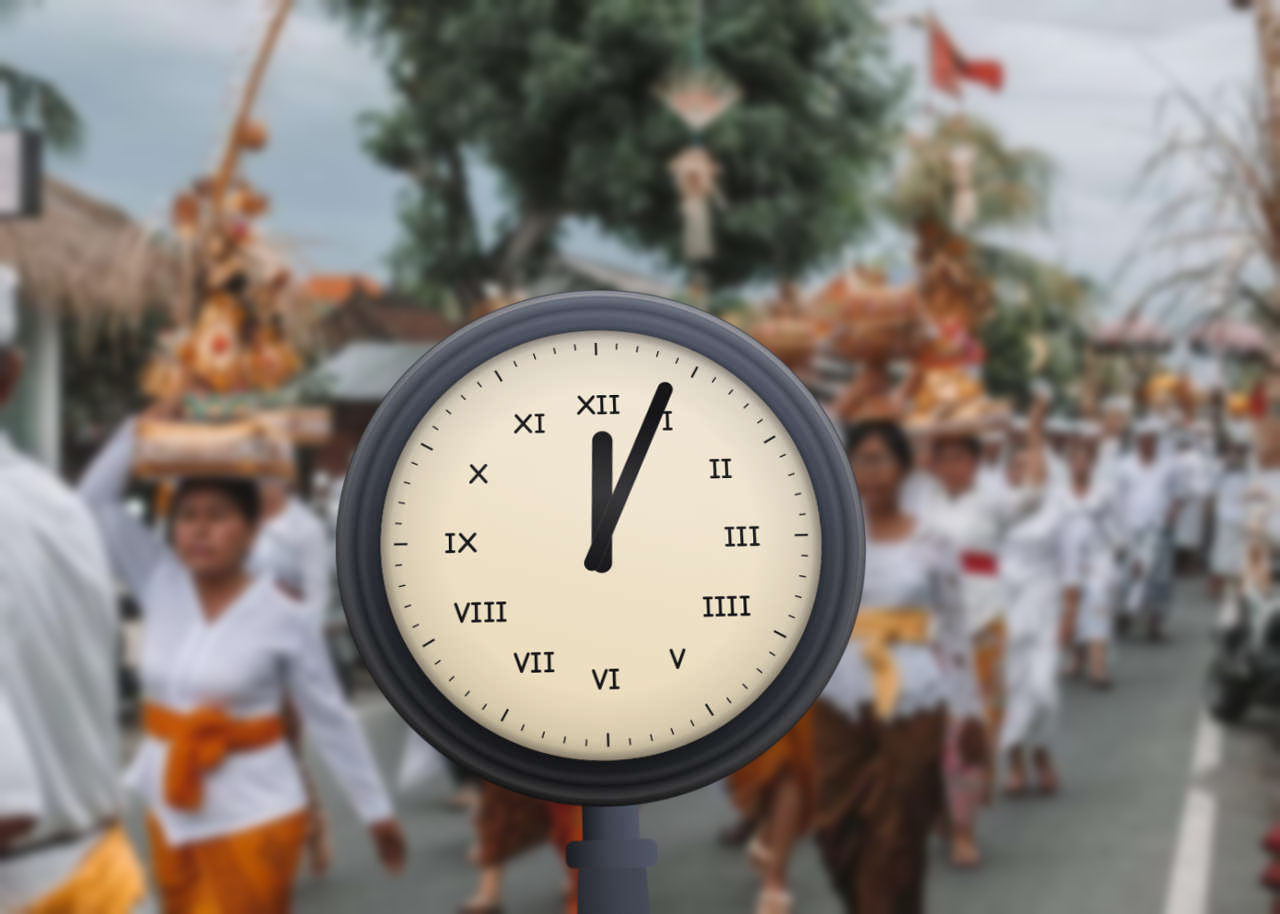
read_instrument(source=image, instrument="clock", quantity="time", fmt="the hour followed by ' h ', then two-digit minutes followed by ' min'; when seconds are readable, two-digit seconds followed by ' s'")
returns 12 h 04 min
